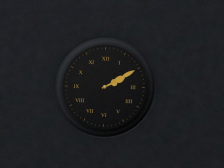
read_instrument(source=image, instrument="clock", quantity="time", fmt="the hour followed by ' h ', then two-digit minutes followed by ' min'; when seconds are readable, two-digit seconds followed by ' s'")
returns 2 h 10 min
